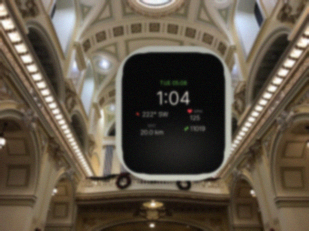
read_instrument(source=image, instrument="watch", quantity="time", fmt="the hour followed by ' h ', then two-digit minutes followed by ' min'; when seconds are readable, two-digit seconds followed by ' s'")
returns 1 h 04 min
